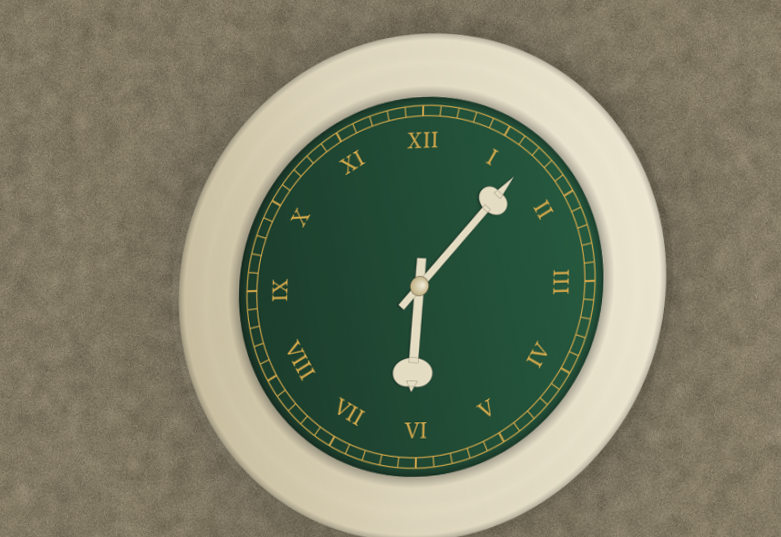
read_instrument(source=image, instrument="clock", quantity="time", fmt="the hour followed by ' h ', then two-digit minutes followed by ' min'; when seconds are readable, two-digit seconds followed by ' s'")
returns 6 h 07 min
